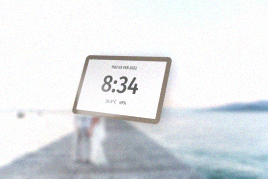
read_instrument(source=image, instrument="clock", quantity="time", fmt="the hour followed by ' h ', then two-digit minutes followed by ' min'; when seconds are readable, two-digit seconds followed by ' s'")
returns 8 h 34 min
